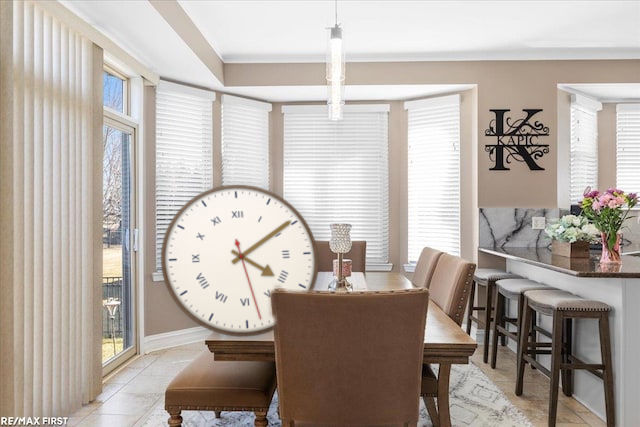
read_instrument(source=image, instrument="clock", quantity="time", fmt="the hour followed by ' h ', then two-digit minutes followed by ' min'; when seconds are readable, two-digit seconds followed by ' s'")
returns 4 h 09 min 28 s
